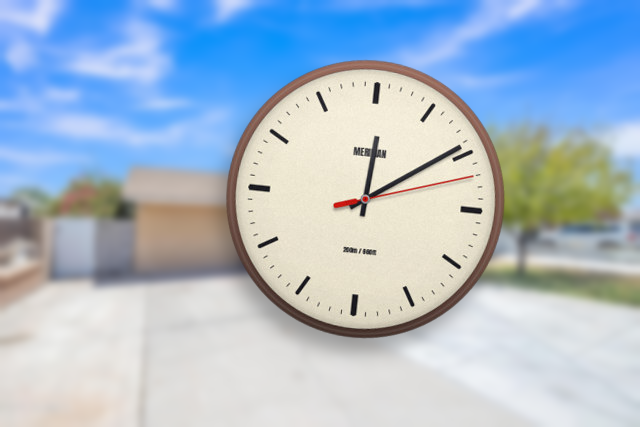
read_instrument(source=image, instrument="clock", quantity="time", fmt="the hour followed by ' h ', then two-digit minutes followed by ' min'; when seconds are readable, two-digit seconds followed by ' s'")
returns 12 h 09 min 12 s
